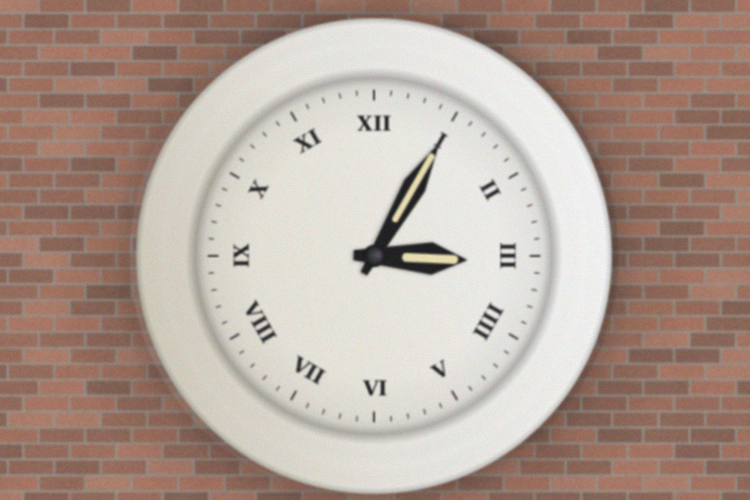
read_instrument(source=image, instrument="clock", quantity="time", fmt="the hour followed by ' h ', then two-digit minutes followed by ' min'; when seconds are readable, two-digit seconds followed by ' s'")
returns 3 h 05 min
